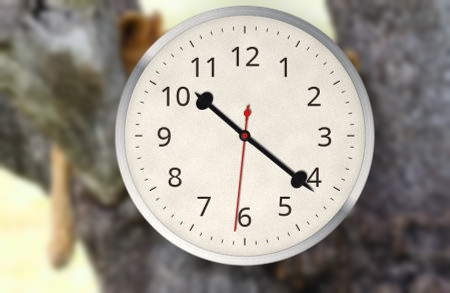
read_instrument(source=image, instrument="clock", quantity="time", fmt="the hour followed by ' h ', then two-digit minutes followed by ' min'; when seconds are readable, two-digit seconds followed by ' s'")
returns 10 h 21 min 31 s
